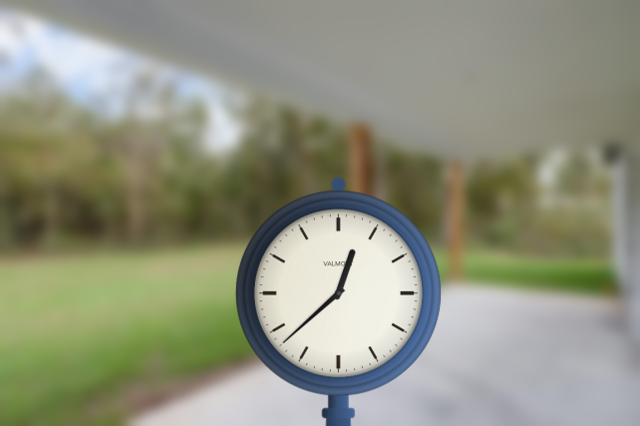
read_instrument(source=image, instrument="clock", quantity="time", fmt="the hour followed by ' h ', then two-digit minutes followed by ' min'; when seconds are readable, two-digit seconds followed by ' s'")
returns 12 h 38 min
